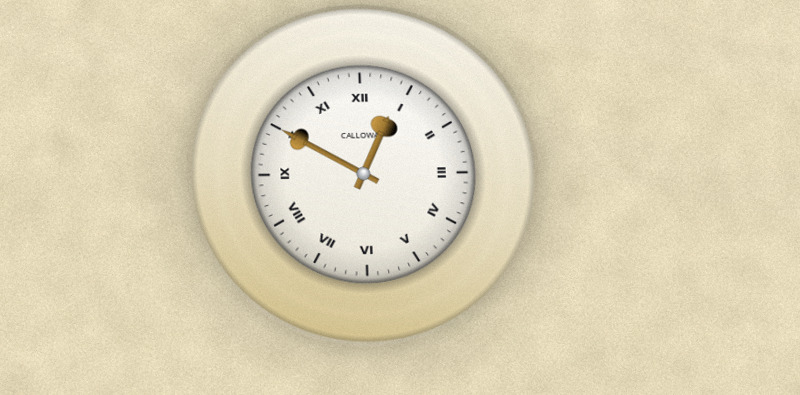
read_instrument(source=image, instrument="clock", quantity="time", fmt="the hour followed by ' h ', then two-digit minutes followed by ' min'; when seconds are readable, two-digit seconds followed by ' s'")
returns 12 h 50 min
